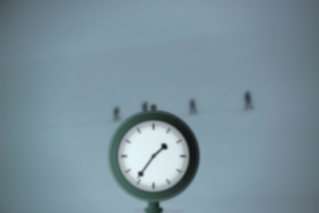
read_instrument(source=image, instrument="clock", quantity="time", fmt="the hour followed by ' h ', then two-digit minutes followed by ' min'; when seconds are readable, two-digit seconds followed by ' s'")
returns 1 h 36 min
